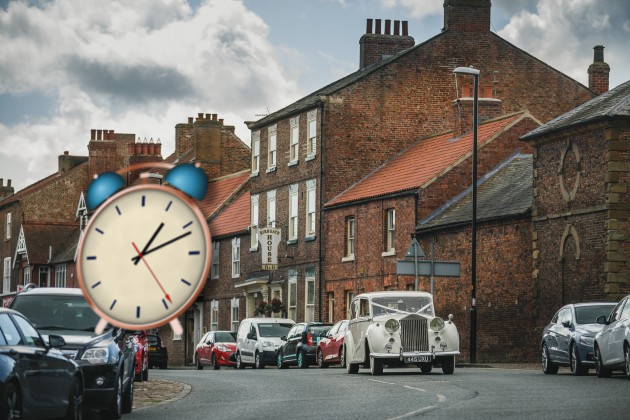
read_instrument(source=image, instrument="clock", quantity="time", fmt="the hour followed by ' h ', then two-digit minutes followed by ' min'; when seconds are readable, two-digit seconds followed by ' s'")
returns 1 h 11 min 24 s
